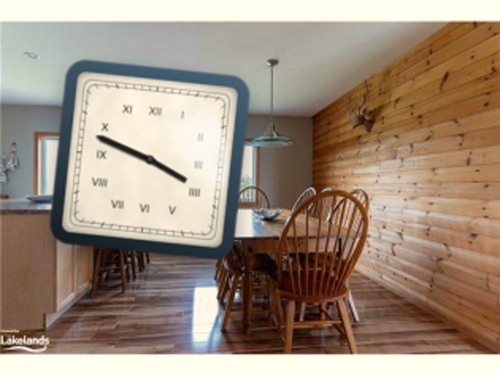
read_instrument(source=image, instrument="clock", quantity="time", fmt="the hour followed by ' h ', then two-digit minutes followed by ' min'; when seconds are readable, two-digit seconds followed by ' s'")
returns 3 h 48 min
